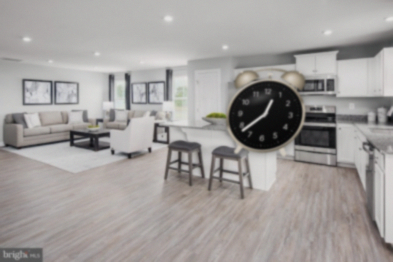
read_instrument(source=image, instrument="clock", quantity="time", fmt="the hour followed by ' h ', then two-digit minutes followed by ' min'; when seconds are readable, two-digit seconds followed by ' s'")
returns 12 h 38 min
